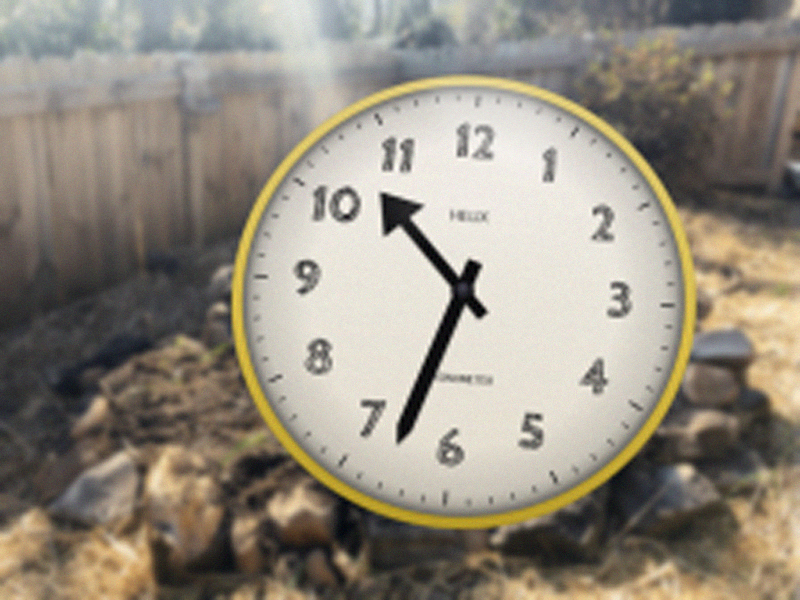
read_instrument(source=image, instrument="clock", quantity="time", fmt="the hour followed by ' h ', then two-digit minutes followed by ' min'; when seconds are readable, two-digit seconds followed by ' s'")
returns 10 h 33 min
